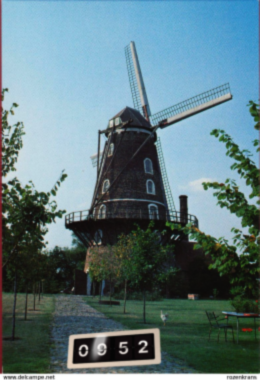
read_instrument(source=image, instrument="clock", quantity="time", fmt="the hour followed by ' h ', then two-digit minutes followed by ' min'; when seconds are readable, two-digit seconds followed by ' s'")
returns 9 h 52 min
